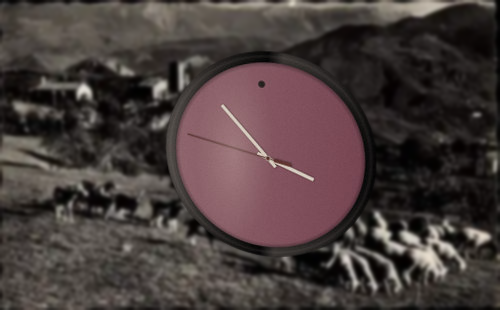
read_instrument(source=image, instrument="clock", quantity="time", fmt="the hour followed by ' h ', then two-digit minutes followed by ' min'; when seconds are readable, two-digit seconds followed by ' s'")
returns 3 h 53 min 48 s
